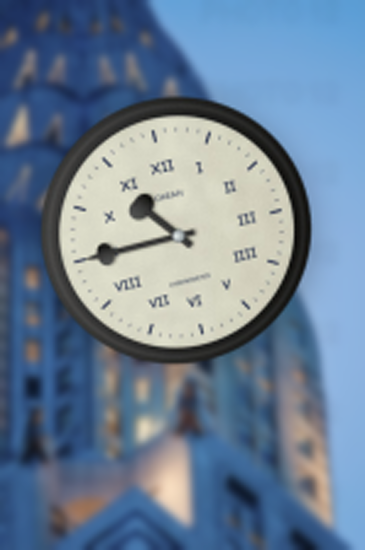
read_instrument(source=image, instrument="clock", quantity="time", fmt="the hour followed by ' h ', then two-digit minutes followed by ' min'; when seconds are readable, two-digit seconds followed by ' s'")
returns 10 h 45 min
